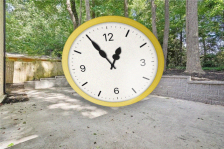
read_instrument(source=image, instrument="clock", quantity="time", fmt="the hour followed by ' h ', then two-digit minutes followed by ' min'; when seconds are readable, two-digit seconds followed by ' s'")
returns 12 h 55 min
